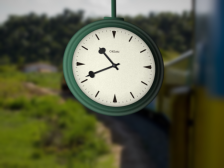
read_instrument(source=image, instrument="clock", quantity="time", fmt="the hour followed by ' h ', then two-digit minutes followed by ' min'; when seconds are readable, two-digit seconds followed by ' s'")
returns 10 h 41 min
